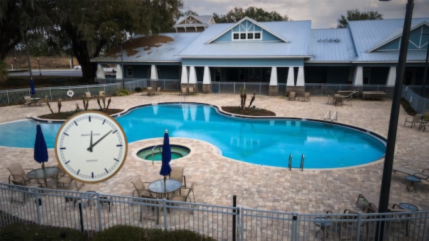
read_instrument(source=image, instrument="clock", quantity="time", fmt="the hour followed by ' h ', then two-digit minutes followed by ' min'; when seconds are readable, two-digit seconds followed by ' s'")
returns 12 h 09 min
